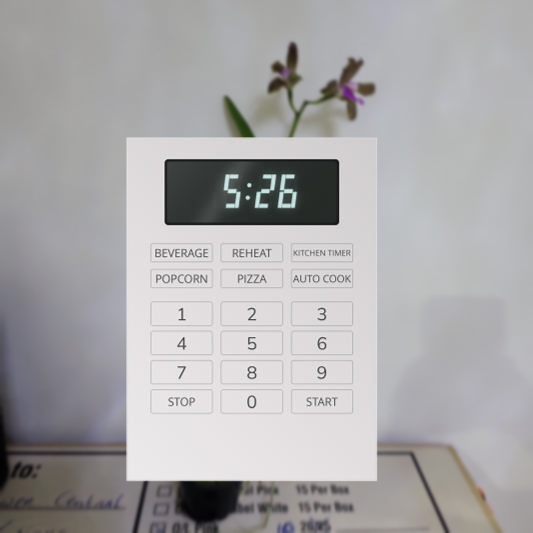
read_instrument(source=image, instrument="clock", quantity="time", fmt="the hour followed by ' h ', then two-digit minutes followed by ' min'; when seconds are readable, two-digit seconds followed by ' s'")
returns 5 h 26 min
